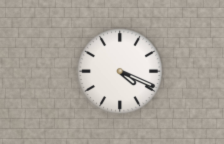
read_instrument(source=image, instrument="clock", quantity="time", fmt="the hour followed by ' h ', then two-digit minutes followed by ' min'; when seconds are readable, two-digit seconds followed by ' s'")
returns 4 h 19 min
